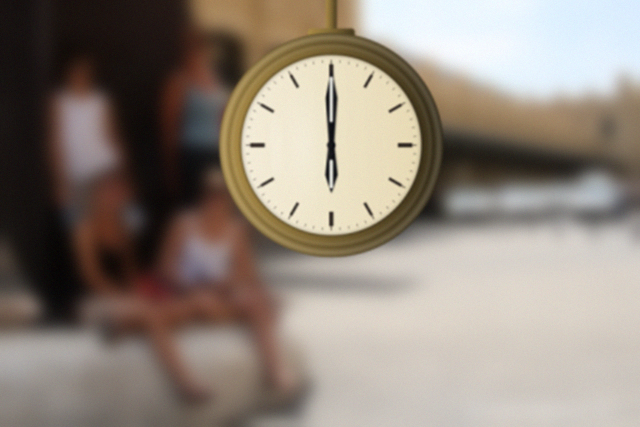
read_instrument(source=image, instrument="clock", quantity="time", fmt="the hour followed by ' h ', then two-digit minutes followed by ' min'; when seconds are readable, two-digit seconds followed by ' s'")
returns 6 h 00 min
